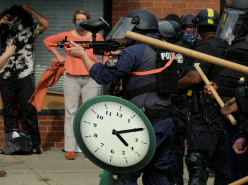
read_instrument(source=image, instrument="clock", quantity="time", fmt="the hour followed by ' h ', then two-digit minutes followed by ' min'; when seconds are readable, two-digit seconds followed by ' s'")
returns 4 h 10 min
